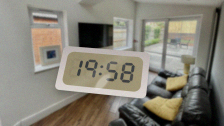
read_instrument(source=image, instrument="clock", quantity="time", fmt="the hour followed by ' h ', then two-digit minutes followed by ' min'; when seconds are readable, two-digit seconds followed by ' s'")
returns 19 h 58 min
